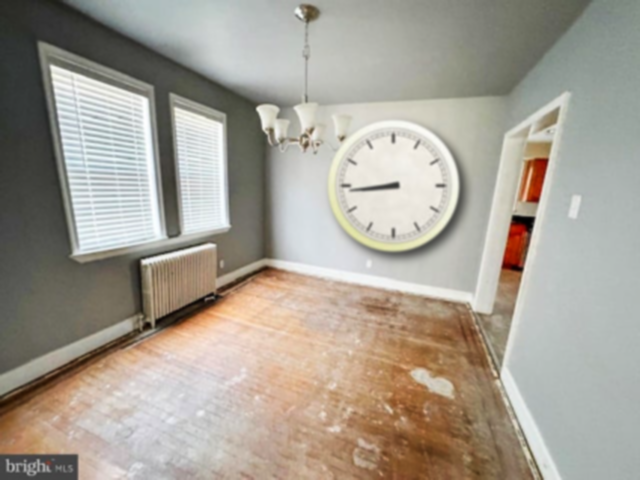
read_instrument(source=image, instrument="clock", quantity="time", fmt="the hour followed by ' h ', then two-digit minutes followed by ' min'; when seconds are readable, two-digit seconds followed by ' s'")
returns 8 h 44 min
